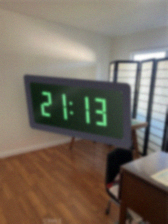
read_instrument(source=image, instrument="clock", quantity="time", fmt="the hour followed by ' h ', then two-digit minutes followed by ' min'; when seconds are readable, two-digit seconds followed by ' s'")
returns 21 h 13 min
